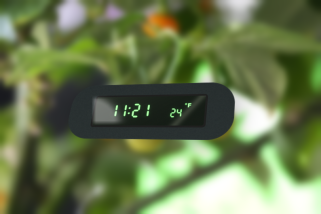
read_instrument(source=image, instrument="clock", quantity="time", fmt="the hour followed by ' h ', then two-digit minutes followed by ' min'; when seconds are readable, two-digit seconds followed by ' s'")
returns 11 h 21 min
